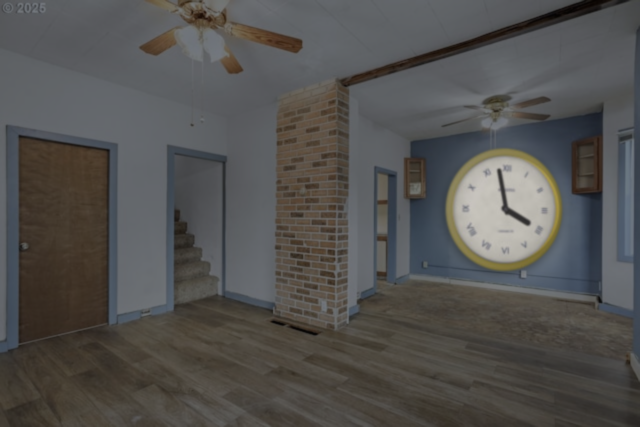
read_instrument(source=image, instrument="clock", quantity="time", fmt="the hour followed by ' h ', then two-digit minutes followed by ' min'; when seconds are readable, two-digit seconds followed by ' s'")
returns 3 h 58 min
